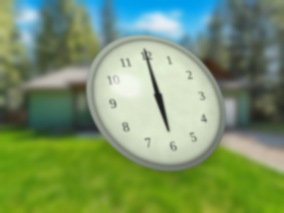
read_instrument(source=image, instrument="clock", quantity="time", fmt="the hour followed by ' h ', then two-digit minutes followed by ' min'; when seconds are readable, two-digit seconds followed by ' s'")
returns 6 h 00 min
